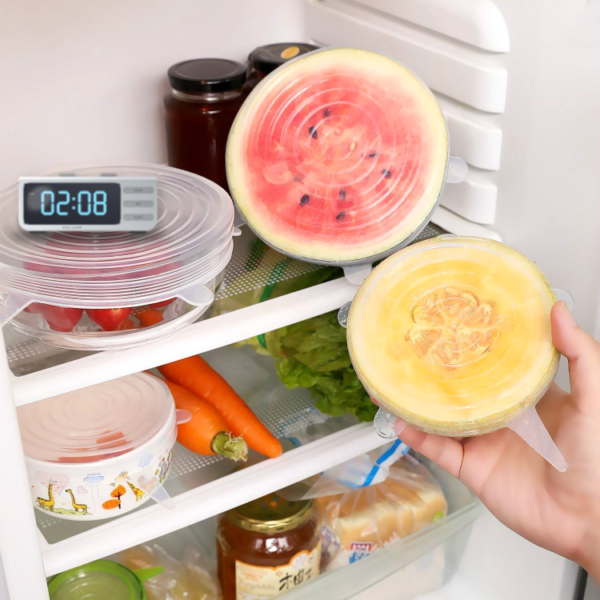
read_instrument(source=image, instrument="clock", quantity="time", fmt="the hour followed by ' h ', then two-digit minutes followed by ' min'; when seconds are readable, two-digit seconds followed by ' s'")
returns 2 h 08 min
